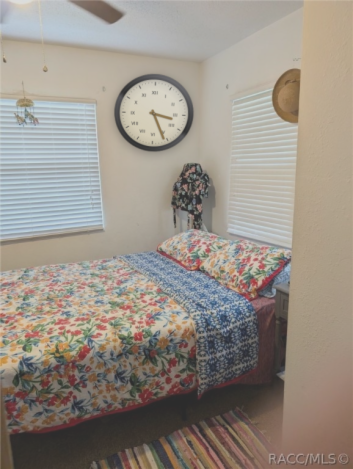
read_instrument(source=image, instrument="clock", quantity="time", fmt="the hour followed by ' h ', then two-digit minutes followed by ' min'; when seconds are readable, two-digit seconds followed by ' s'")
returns 3 h 26 min
